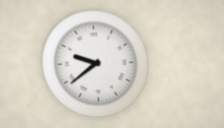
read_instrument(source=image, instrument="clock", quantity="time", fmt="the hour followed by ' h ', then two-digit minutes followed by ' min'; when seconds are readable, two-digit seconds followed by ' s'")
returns 9 h 39 min
